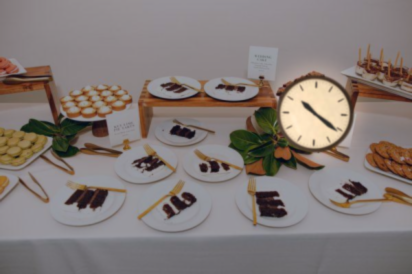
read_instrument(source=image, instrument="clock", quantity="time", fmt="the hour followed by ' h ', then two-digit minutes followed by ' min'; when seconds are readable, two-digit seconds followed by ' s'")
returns 10 h 21 min
